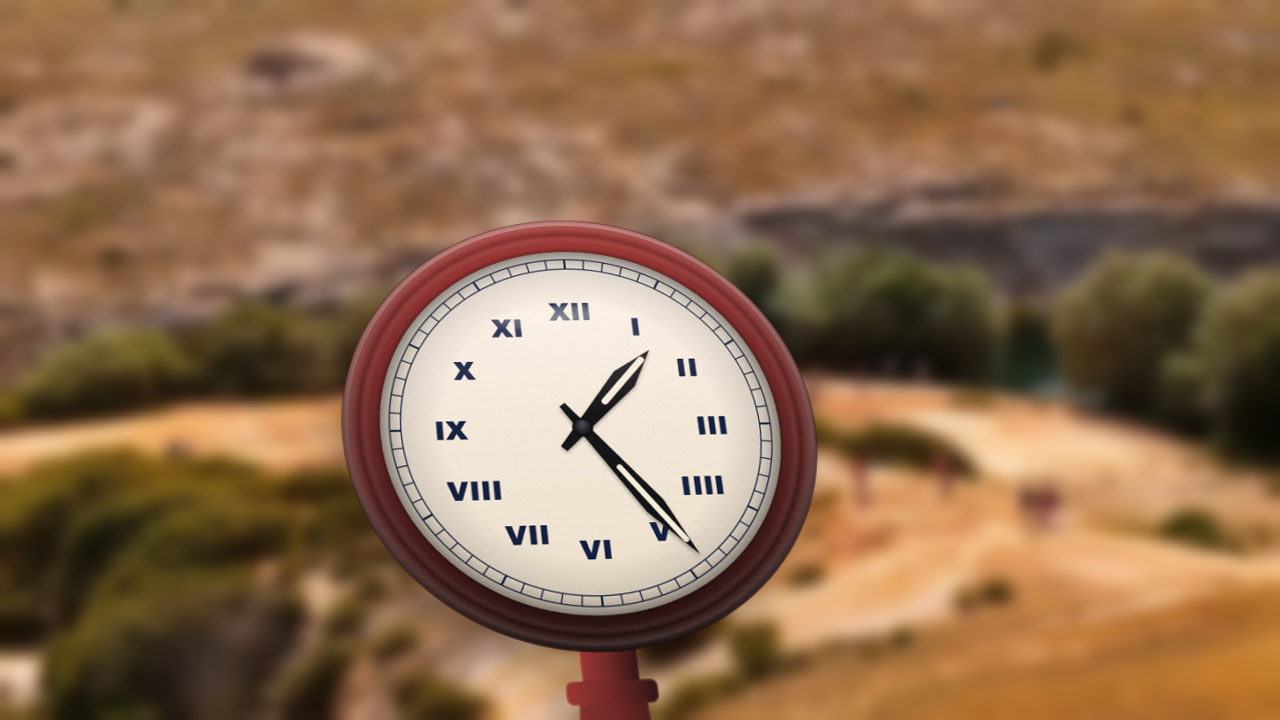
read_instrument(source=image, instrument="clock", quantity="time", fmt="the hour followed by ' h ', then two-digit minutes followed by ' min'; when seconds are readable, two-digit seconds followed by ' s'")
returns 1 h 24 min
